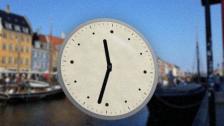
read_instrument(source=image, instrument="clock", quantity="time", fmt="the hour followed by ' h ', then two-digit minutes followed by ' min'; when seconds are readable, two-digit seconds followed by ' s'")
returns 11 h 32 min
